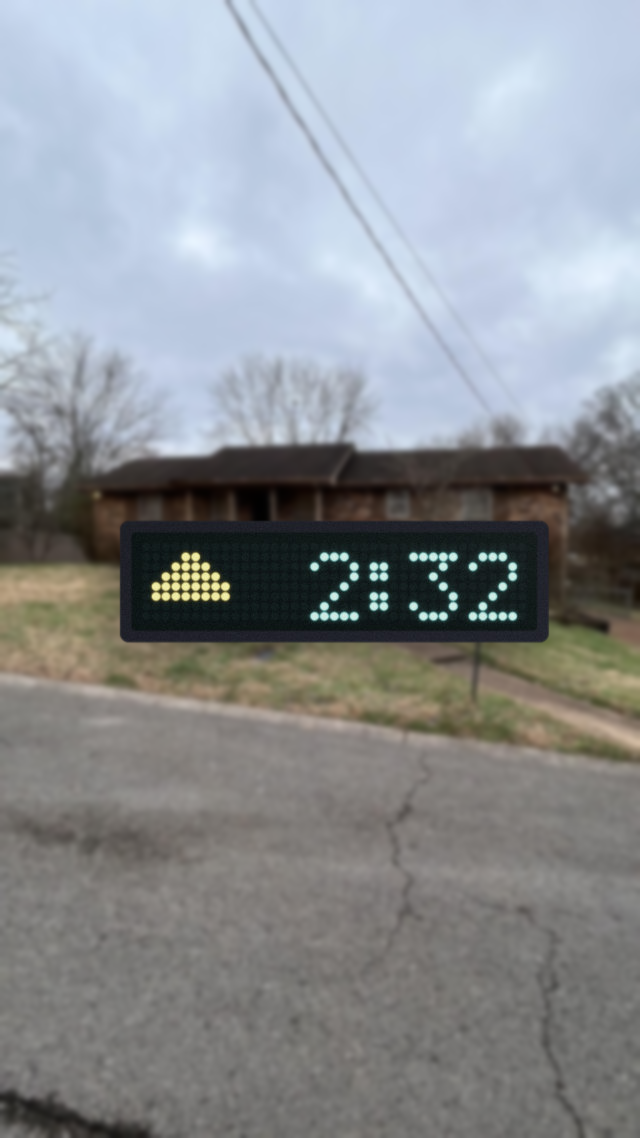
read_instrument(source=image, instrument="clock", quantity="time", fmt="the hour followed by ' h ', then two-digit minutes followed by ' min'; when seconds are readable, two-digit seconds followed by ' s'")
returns 2 h 32 min
